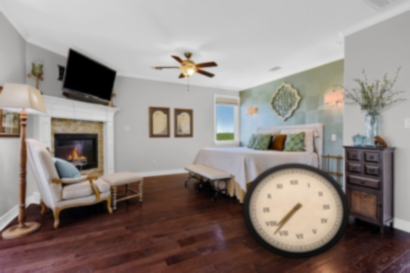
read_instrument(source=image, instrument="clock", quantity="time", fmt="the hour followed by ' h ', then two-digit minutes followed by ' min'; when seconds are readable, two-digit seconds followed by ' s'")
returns 7 h 37 min
